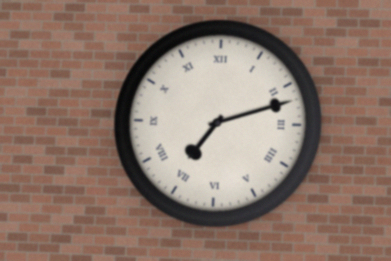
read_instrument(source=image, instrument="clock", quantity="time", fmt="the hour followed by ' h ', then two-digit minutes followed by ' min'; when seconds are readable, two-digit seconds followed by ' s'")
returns 7 h 12 min
